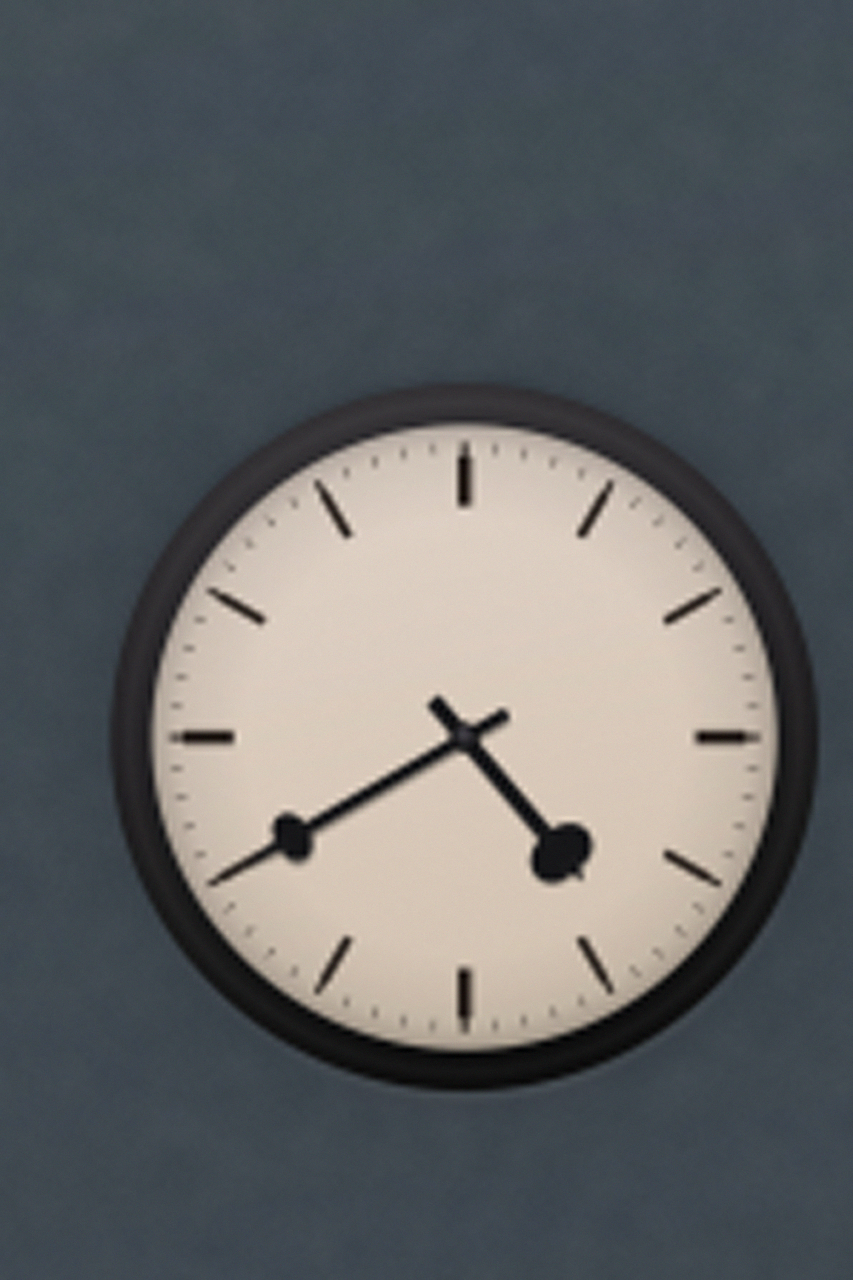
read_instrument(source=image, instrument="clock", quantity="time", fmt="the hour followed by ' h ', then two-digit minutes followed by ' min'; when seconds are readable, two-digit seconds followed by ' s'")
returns 4 h 40 min
